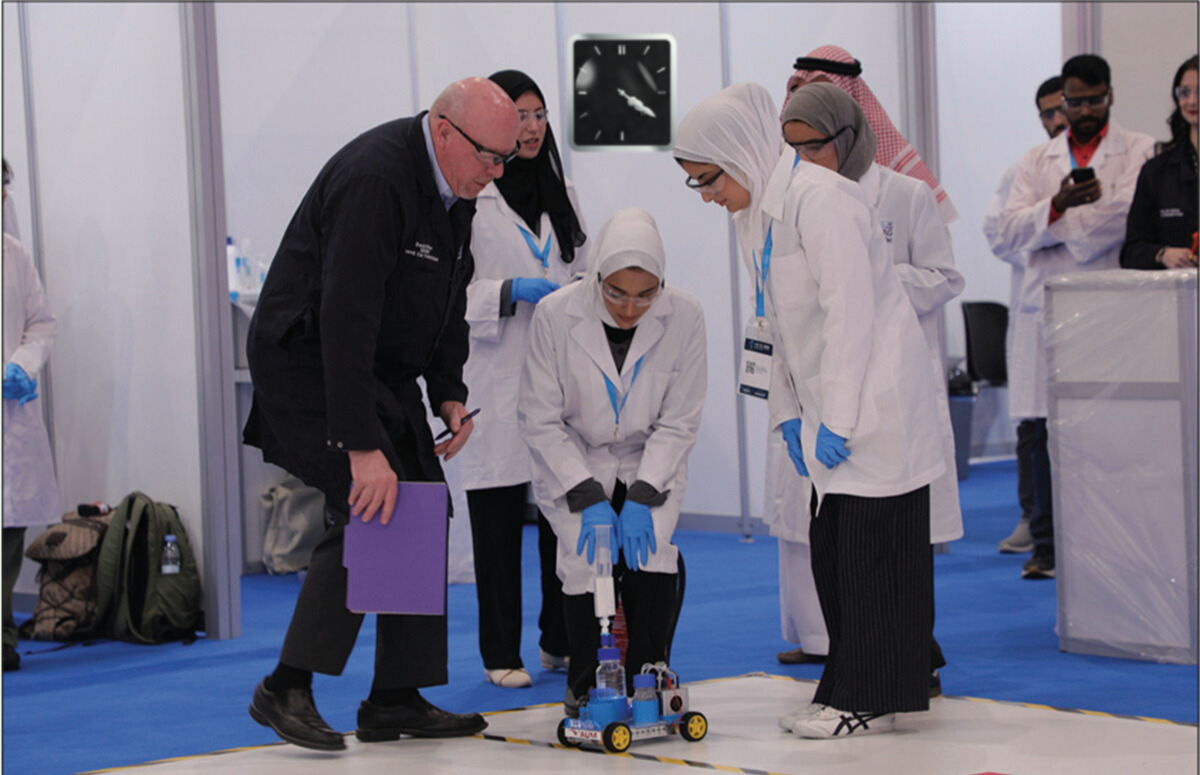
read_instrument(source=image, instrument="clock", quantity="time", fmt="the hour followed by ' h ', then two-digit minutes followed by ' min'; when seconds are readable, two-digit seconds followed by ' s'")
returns 4 h 21 min
